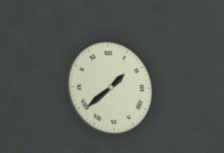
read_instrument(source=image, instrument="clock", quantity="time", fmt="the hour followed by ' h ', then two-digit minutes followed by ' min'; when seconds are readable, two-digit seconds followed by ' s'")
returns 1 h 39 min
